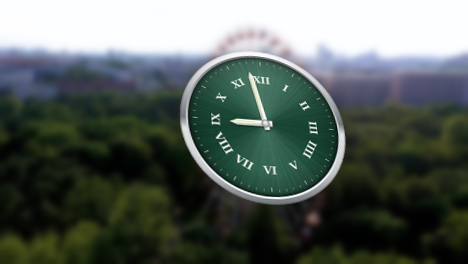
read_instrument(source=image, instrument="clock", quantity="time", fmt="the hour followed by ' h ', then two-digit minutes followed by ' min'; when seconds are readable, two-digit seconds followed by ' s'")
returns 8 h 58 min
